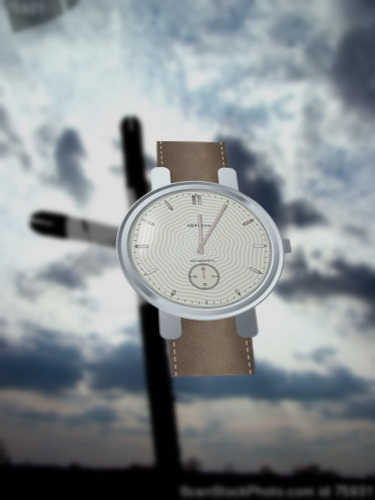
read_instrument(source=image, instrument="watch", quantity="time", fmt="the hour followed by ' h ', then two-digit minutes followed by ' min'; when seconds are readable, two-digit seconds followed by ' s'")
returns 12 h 05 min
